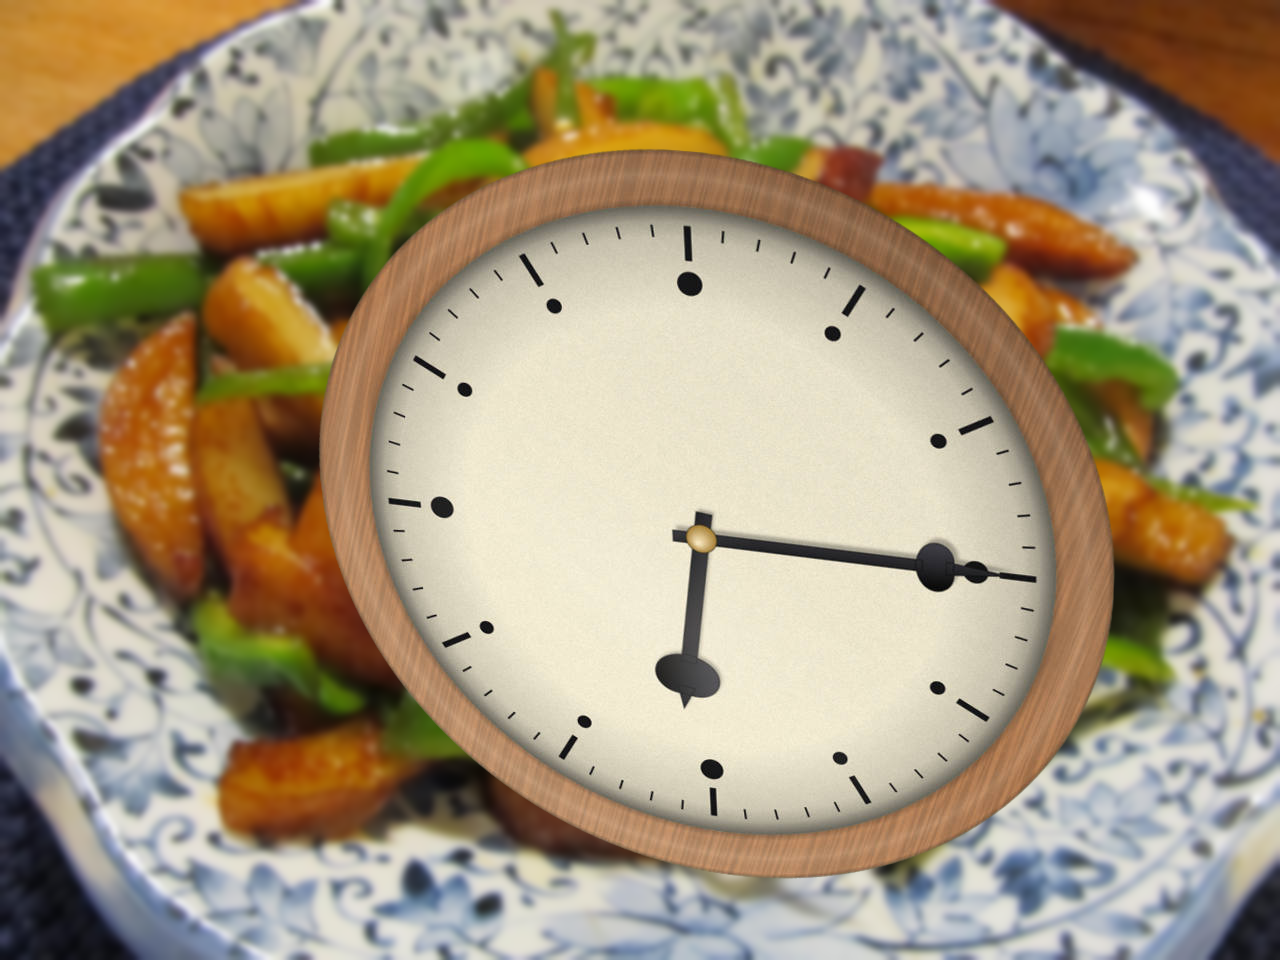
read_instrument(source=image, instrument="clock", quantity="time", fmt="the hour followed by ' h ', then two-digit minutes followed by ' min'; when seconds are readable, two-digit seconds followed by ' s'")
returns 6 h 15 min
